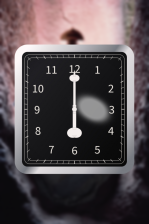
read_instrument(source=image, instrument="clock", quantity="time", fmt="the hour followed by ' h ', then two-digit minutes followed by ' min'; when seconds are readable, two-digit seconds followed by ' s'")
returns 6 h 00 min
